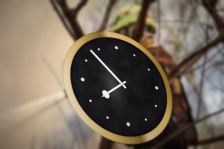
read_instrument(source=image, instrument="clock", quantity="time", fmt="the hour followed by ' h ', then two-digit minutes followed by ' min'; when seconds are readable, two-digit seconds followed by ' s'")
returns 7 h 53 min
